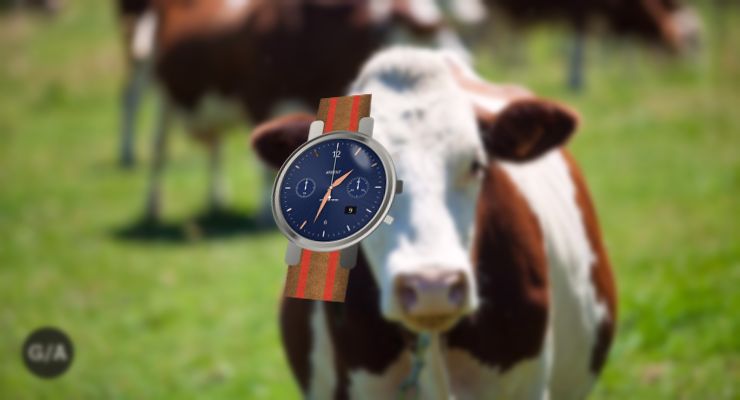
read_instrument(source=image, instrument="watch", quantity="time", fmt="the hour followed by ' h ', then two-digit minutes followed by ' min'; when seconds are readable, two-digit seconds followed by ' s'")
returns 1 h 33 min
